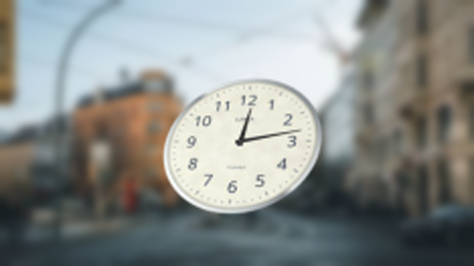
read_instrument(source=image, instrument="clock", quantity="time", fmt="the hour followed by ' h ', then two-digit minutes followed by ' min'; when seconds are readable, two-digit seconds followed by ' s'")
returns 12 h 13 min
